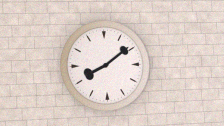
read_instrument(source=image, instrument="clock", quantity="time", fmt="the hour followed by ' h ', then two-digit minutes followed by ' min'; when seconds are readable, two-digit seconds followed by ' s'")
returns 8 h 09 min
